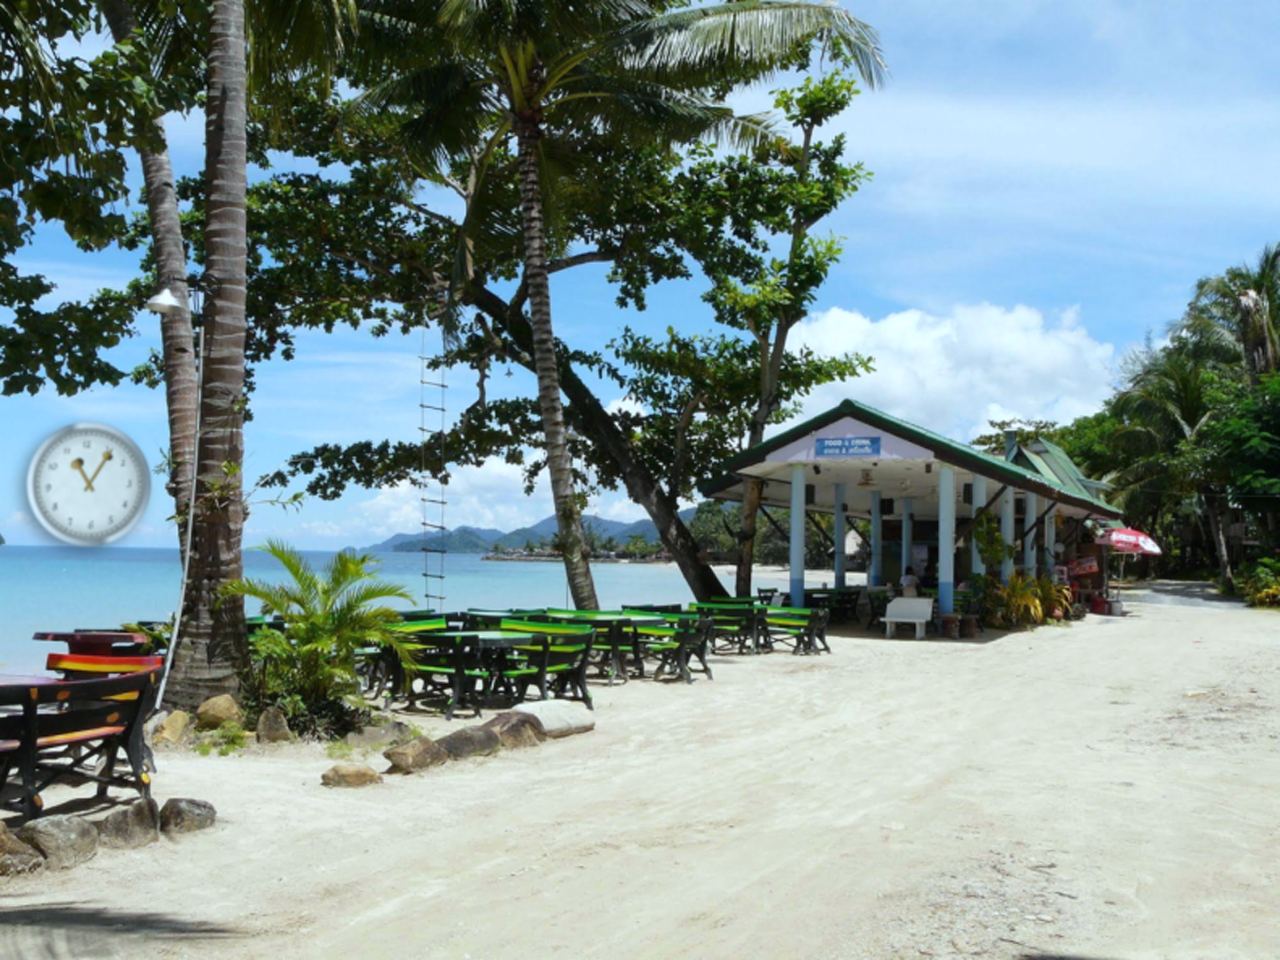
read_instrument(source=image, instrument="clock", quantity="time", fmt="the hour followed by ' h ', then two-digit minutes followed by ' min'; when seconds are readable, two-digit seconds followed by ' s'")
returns 11 h 06 min
